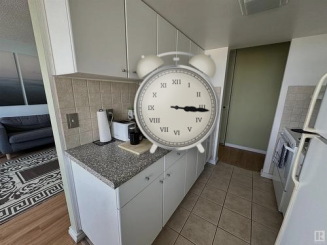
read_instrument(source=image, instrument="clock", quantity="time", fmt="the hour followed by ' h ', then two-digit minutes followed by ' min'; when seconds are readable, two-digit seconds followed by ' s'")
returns 3 h 16 min
